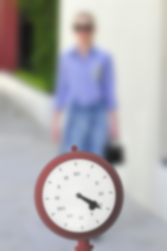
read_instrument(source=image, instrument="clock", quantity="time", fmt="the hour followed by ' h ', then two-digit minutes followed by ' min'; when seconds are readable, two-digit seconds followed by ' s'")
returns 4 h 21 min
